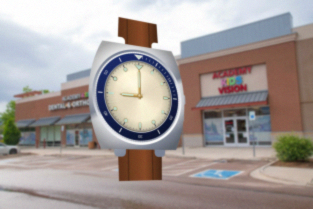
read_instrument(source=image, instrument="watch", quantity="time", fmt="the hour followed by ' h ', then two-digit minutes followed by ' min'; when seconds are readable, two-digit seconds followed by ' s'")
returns 9 h 00 min
